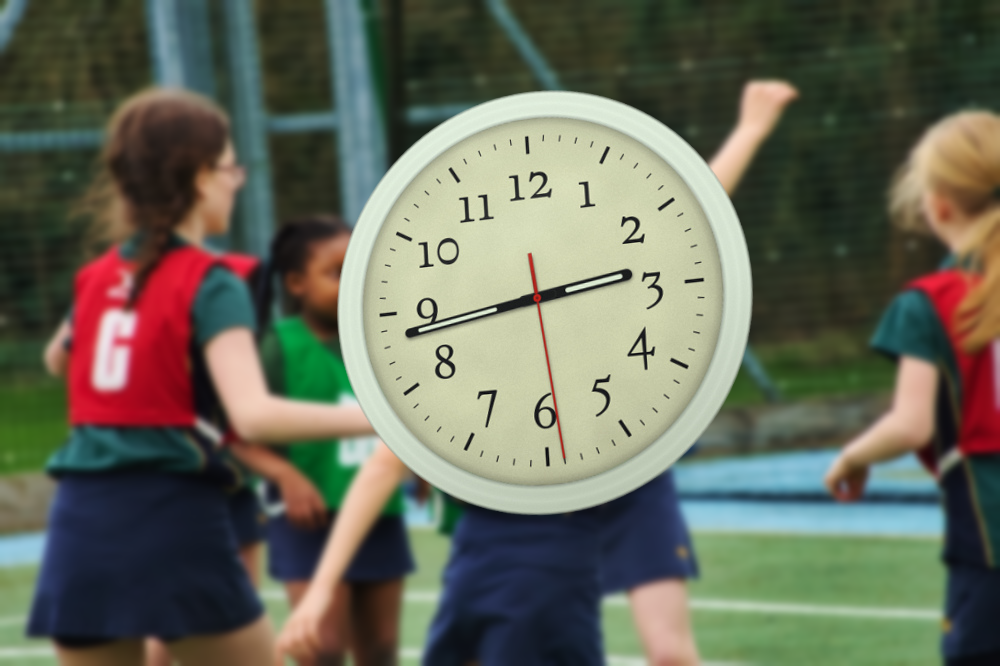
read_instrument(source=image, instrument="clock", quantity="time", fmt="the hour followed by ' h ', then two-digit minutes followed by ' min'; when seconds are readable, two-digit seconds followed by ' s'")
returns 2 h 43 min 29 s
